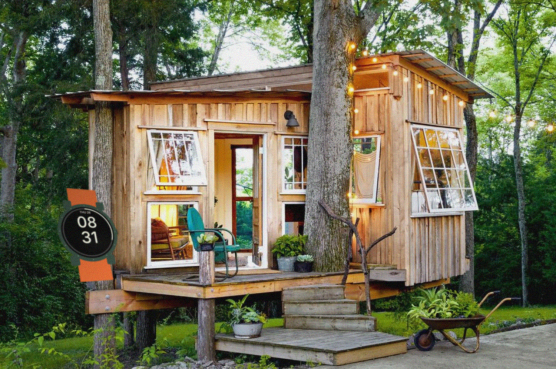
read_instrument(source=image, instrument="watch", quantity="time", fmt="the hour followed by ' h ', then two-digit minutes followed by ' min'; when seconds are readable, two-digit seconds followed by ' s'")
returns 8 h 31 min
